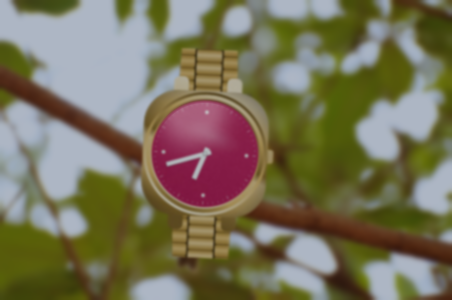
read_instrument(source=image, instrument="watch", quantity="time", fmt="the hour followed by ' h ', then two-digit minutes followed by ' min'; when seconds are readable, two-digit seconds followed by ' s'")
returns 6 h 42 min
